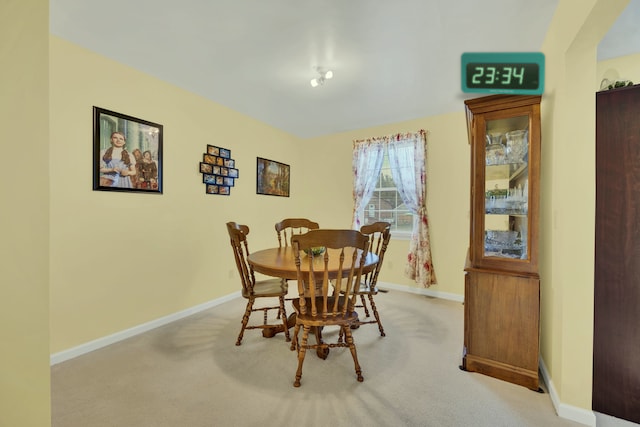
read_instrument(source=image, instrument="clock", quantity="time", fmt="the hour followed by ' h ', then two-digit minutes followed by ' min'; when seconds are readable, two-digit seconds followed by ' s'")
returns 23 h 34 min
